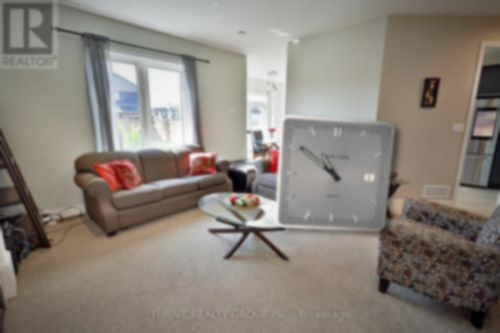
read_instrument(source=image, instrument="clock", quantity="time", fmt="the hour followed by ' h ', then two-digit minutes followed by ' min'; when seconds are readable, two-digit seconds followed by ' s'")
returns 10 h 51 min
